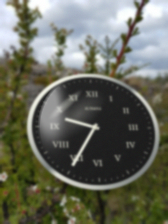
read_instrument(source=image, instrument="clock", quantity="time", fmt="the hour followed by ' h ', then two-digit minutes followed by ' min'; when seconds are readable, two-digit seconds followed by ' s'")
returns 9 h 35 min
